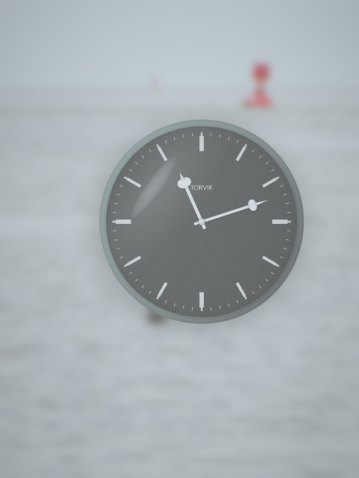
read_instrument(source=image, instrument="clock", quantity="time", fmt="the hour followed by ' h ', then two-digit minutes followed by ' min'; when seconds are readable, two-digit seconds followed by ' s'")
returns 11 h 12 min
